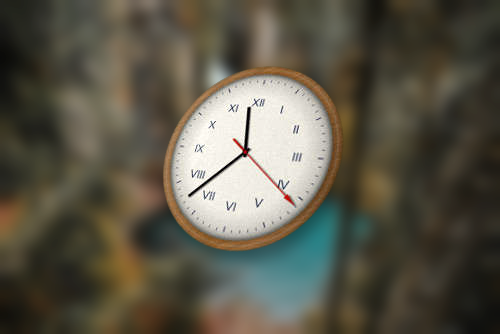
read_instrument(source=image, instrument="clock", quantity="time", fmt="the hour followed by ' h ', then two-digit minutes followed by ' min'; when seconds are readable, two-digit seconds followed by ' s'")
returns 11 h 37 min 21 s
